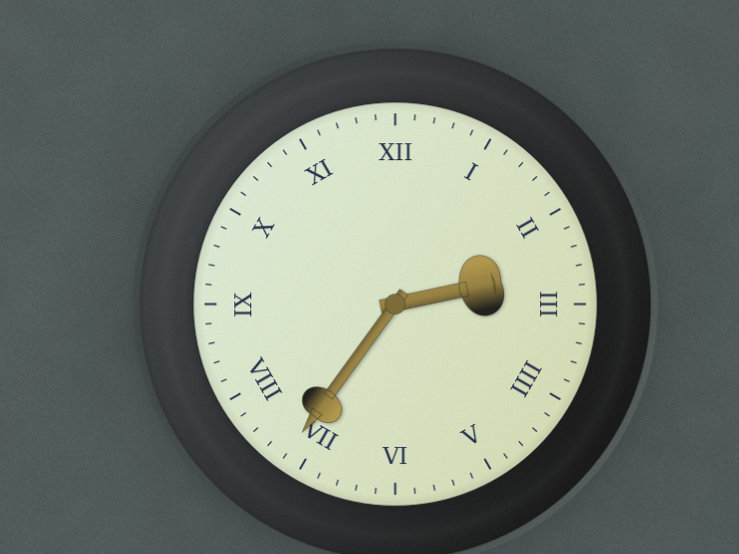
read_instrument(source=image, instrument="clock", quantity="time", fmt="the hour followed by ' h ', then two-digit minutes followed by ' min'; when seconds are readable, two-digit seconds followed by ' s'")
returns 2 h 36 min
